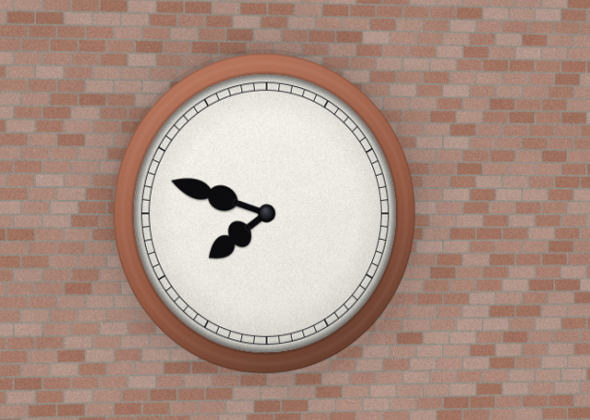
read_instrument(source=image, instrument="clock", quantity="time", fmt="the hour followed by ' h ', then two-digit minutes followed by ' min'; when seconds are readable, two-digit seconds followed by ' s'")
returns 7 h 48 min
